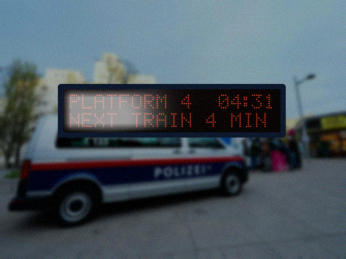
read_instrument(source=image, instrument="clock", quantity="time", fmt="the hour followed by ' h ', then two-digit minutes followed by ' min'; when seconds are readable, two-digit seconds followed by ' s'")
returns 4 h 31 min
